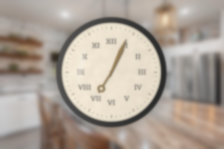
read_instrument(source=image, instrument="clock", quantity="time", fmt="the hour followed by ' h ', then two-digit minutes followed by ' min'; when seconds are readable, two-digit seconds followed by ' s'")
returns 7 h 04 min
